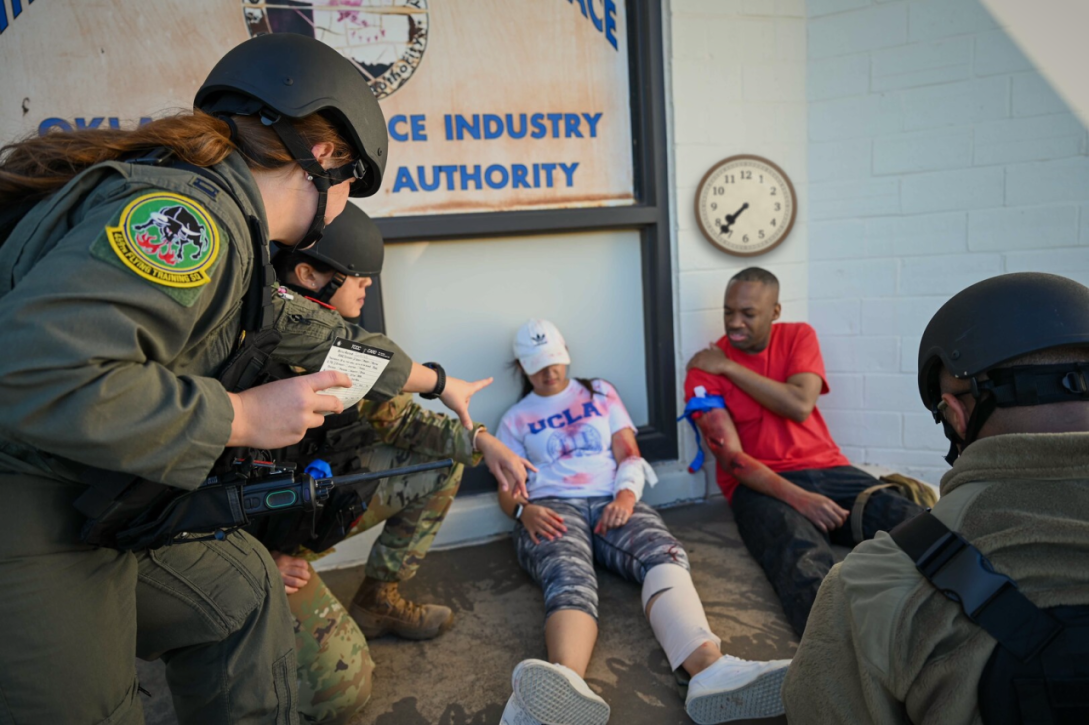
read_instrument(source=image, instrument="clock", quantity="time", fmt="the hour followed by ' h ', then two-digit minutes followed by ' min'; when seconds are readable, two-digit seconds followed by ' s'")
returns 7 h 37 min
